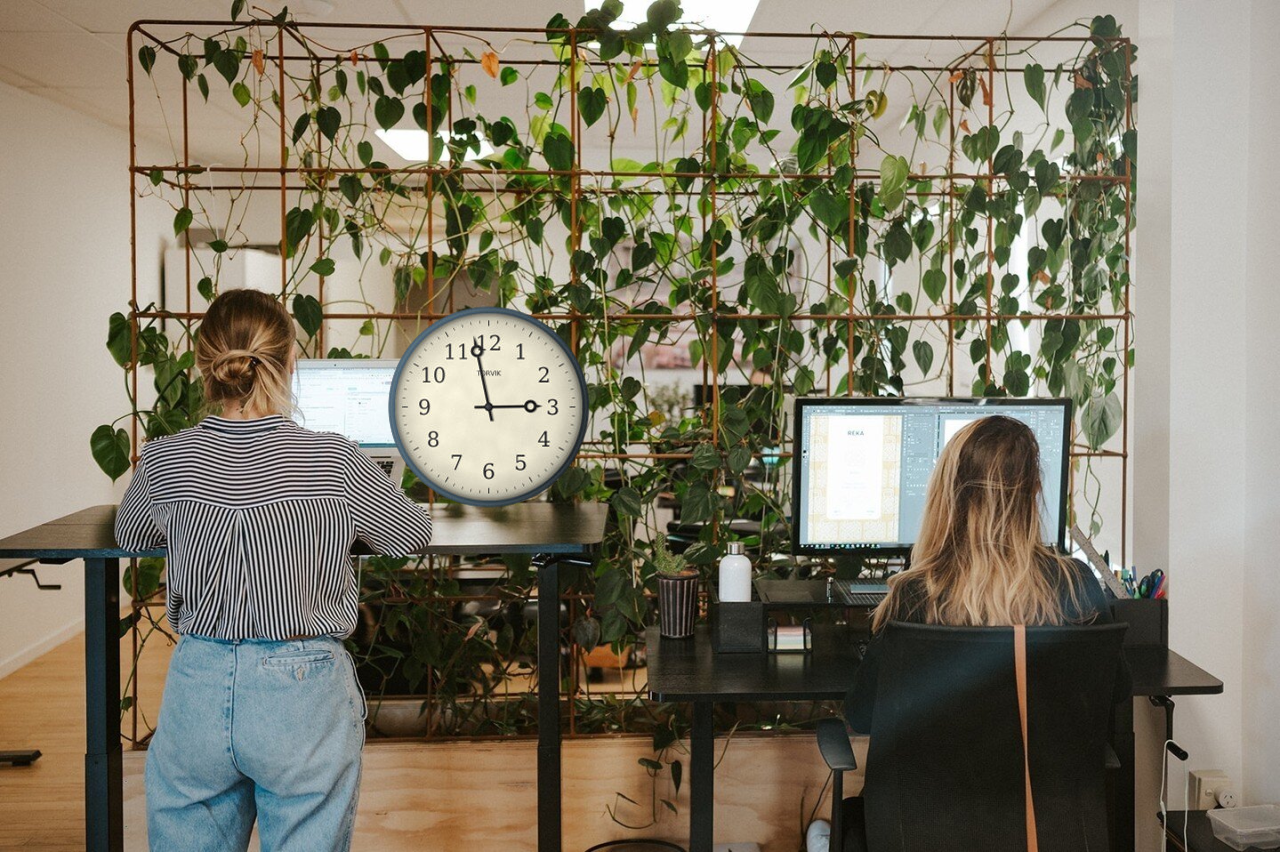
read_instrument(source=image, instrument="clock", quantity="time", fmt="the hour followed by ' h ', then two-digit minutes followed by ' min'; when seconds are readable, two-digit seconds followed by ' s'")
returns 2 h 58 min
